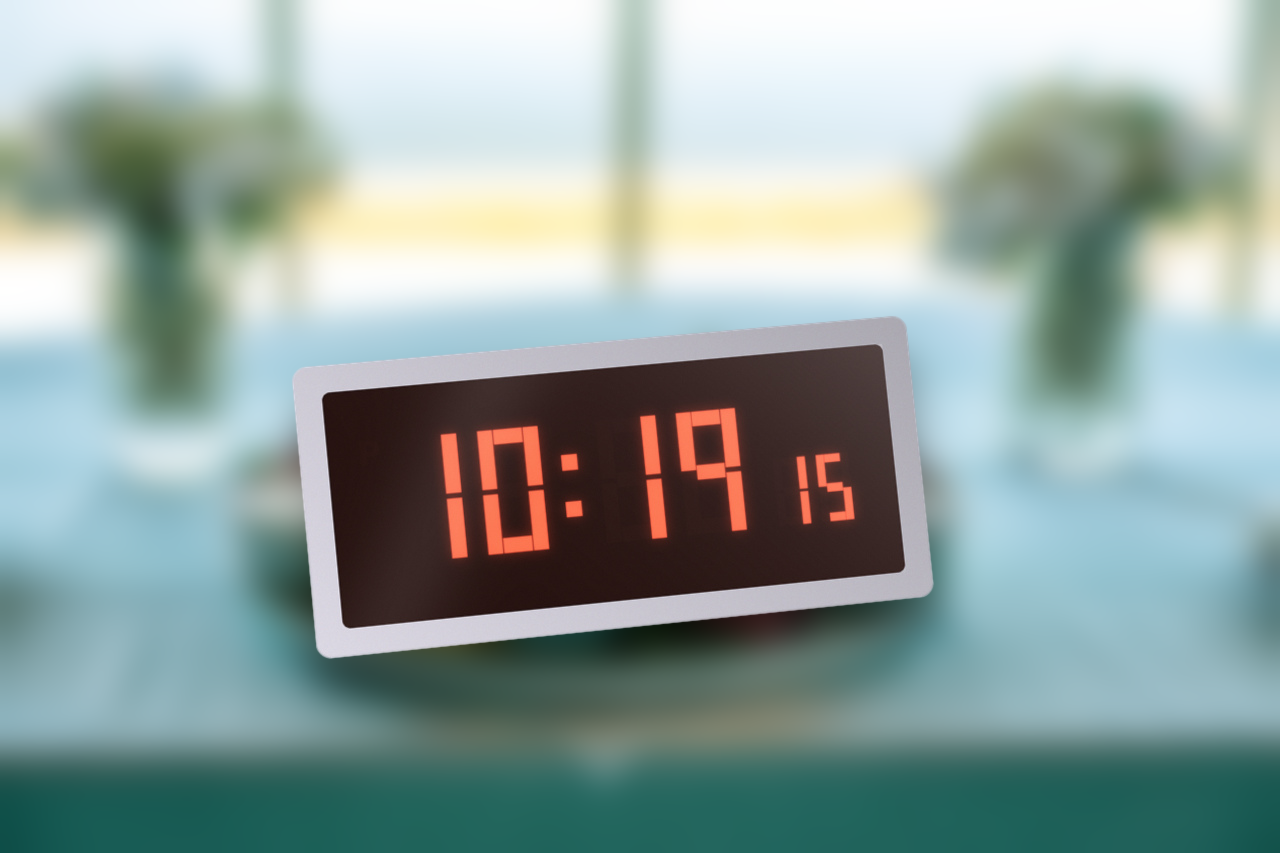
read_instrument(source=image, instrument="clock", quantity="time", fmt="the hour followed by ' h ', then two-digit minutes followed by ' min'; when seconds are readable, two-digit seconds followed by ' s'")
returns 10 h 19 min 15 s
